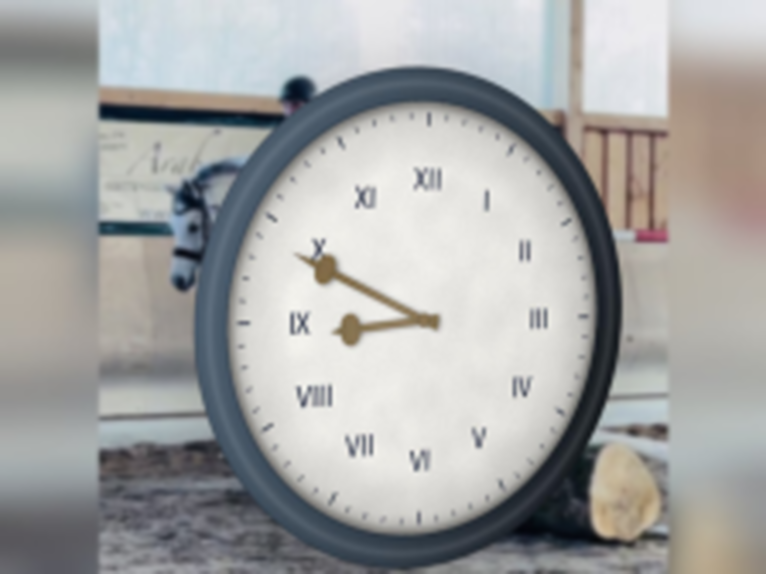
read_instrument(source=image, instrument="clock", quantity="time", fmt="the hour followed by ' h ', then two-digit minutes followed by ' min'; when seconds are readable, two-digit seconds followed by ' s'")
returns 8 h 49 min
